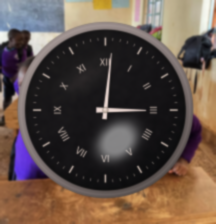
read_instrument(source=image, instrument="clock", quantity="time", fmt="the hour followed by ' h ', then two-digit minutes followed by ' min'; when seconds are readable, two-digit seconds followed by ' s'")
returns 3 h 01 min
